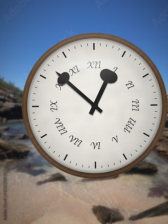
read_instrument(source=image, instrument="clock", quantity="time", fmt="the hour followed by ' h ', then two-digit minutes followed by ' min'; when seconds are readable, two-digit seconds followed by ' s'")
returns 12 h 52 min
